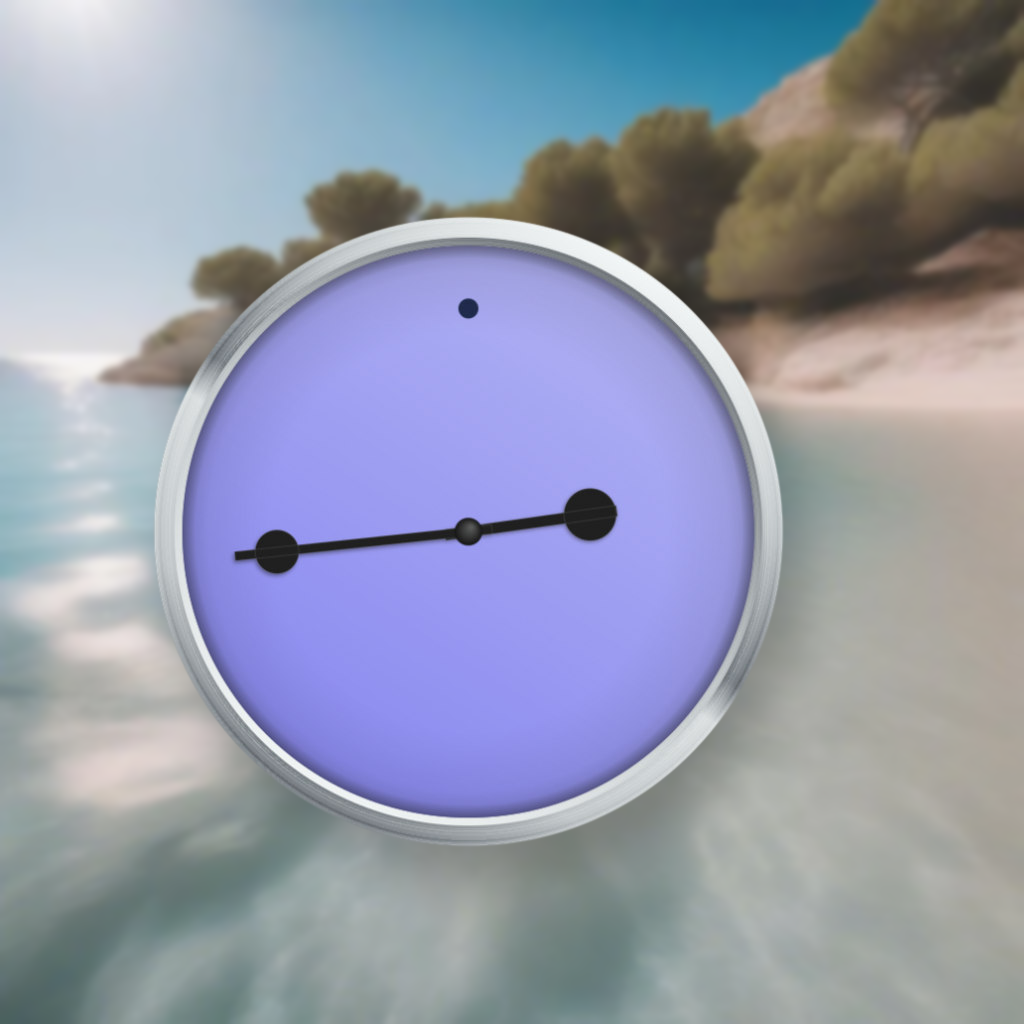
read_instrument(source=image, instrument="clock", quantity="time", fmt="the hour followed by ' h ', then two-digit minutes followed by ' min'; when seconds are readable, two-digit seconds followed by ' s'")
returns 2 h 44 min
